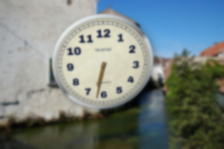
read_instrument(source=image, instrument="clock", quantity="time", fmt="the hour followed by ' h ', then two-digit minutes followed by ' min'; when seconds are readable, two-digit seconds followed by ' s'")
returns 6 h 32 min
